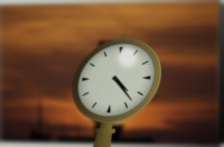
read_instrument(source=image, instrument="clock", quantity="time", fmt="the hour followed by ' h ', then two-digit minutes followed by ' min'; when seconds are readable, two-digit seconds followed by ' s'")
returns 4 h 23 min
